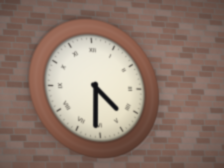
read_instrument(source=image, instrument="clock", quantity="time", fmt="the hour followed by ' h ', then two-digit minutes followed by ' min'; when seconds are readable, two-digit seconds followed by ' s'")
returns 4 h 31 min
